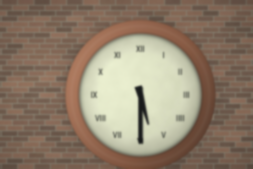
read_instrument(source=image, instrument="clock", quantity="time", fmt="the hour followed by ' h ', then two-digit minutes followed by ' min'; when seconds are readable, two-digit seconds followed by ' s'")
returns 5 h 30 min
